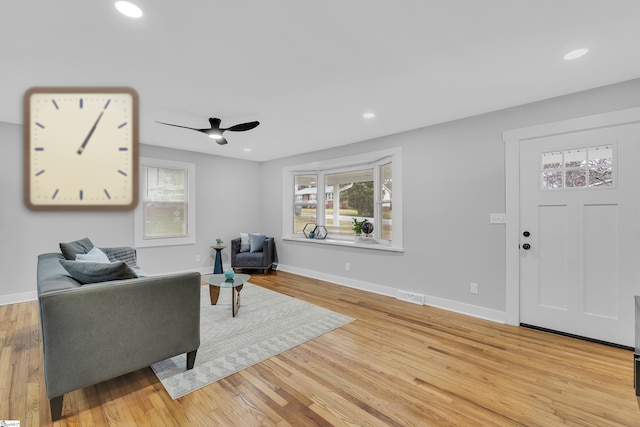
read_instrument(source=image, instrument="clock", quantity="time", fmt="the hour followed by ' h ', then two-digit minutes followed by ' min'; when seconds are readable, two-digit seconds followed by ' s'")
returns 1 h 05 min
